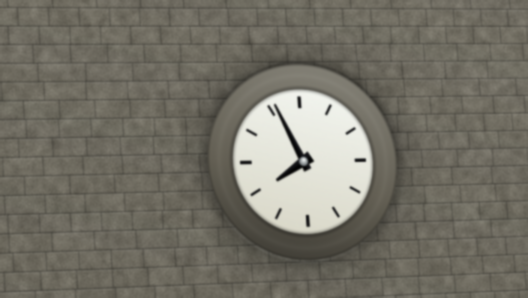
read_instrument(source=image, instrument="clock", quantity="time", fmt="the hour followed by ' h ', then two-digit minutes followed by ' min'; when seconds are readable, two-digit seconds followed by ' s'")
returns 7 h 56 min
